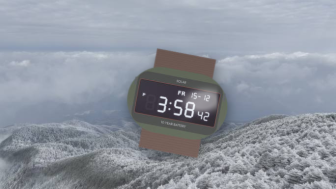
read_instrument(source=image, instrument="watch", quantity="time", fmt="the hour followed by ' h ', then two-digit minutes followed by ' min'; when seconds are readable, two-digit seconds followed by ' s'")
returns 3 h 58 min 42 s
